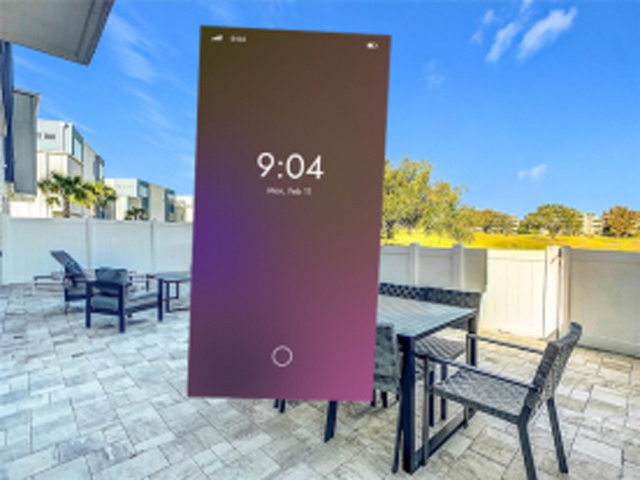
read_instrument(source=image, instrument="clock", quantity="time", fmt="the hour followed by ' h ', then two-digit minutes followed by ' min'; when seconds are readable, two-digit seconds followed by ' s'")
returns 9 h 04 min
